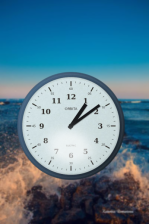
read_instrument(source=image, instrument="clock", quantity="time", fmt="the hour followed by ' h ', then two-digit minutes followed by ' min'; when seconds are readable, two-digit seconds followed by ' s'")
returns 1 h 09 min
